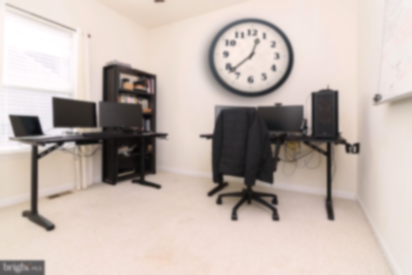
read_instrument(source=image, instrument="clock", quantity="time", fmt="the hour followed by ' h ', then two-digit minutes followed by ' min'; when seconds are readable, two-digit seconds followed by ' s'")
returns 12 h 38 min
